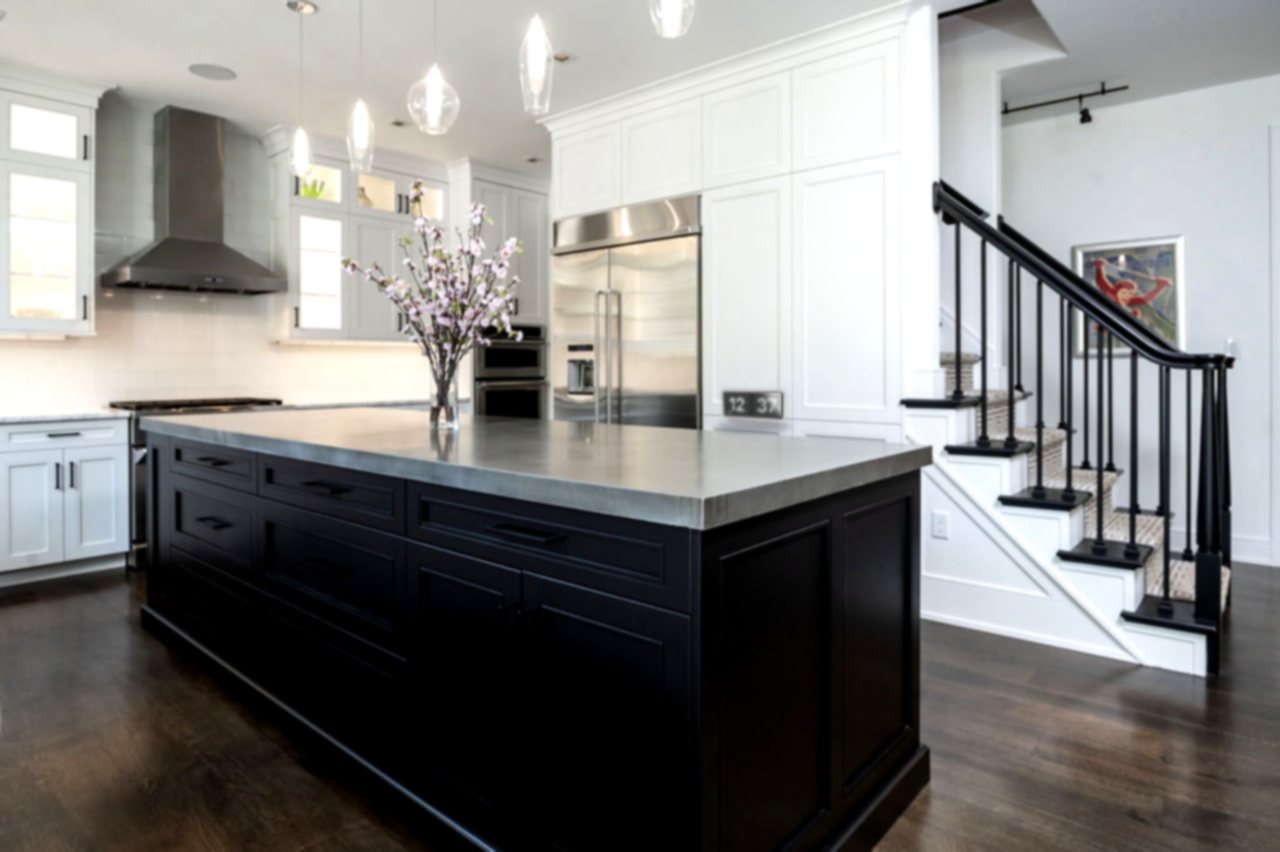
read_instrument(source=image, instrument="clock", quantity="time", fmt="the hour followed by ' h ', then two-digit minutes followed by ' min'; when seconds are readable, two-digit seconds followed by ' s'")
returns 12 h 37 min
